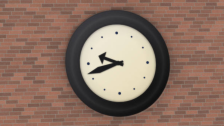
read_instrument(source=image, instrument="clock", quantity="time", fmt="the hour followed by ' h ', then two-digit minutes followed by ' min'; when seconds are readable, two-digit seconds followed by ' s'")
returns 9 h 42 min
